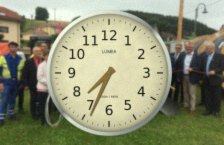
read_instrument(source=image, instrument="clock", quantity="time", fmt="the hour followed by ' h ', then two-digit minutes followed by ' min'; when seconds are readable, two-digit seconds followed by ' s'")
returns 7 h 34 min
